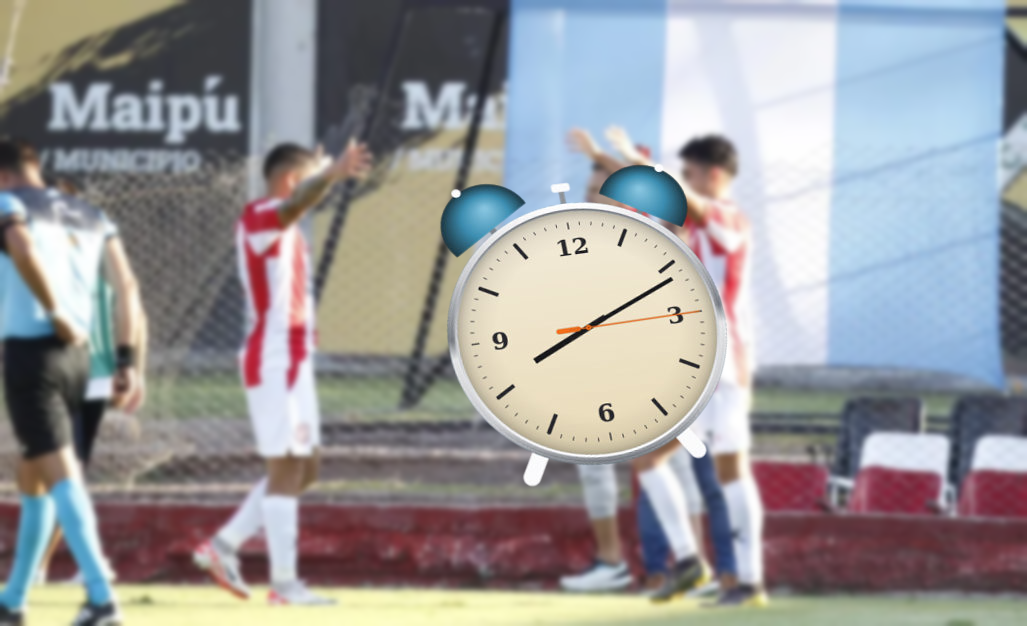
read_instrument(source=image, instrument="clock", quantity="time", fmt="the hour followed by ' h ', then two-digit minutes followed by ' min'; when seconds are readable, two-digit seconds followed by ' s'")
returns 8 h 11 min 15 s
